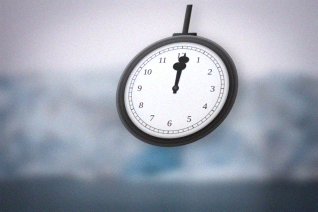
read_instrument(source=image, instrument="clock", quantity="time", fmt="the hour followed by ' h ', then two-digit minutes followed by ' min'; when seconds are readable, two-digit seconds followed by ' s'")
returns 12 h 01 min
